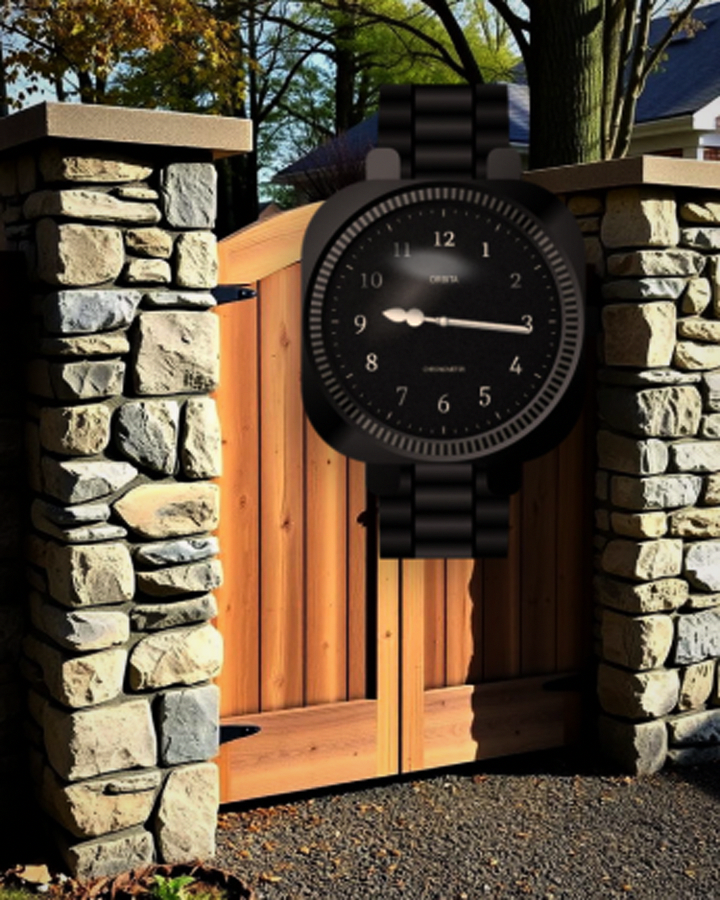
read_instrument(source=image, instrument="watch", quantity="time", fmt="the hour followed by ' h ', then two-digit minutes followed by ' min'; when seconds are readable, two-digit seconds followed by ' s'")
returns 9 h 16 min
